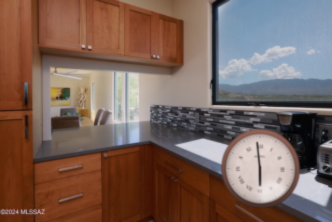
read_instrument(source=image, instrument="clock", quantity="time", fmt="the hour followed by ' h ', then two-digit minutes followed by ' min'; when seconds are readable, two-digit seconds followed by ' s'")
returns 5 h 59 min
